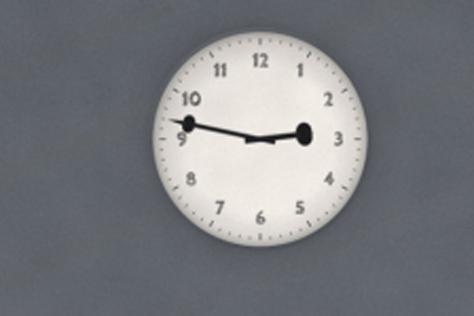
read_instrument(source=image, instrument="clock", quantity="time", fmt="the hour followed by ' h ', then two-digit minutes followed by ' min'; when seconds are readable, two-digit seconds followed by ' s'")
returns 2 h 47 min
